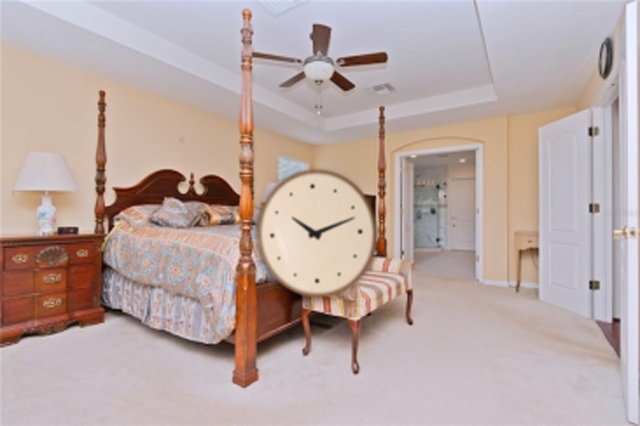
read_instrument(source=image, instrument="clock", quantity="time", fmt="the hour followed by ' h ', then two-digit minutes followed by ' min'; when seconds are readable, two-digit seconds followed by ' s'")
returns 10 h 12 min
